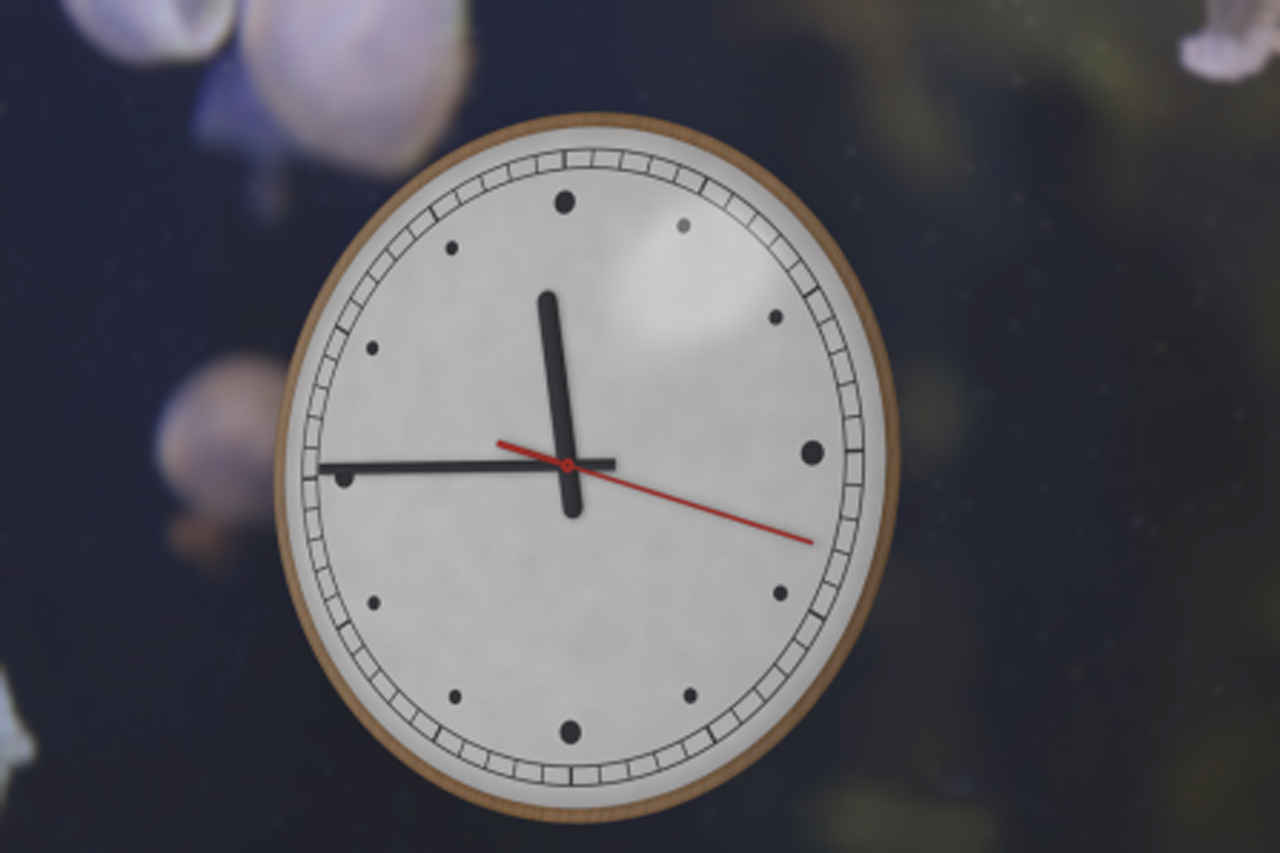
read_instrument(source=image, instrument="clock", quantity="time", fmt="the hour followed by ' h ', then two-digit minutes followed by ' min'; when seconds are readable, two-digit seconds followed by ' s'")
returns 11 h 45 min 18 s
